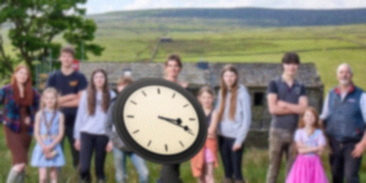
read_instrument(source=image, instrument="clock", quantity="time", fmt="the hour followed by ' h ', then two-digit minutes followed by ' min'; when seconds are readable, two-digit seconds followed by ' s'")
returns 3 h 19 min
